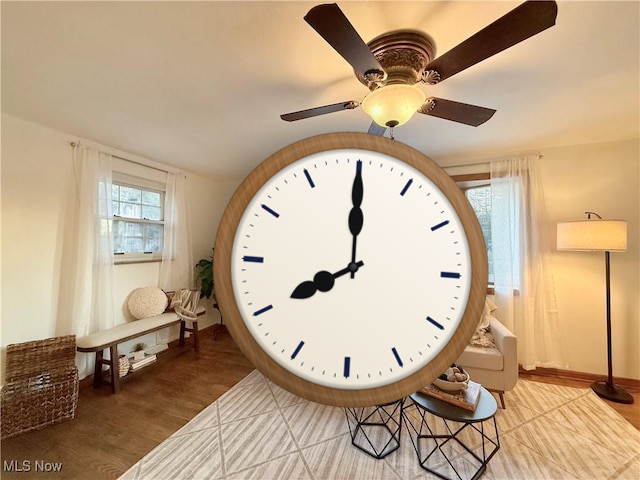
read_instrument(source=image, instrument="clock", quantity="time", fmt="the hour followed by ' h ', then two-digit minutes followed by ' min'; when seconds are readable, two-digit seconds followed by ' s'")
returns 8 h 00 min
